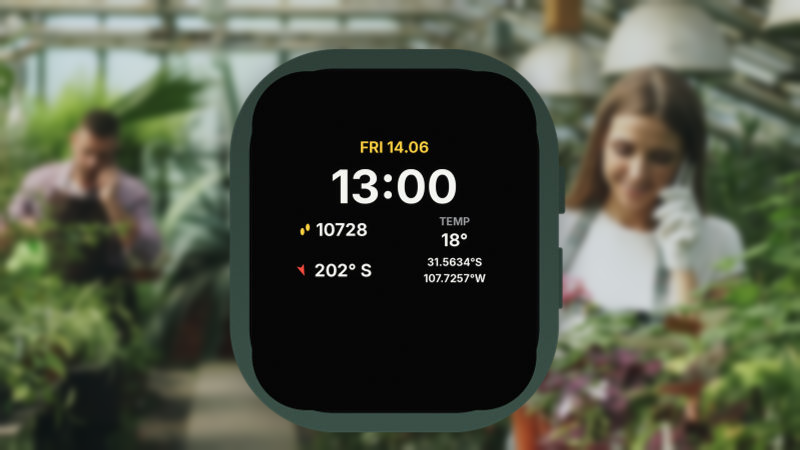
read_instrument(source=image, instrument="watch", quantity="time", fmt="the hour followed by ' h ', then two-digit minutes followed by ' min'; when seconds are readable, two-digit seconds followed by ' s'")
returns 13 h 00 min
